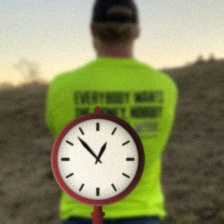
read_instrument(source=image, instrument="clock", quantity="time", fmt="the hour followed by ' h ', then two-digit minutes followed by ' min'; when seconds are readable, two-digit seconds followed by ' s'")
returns 12 h 53 min
